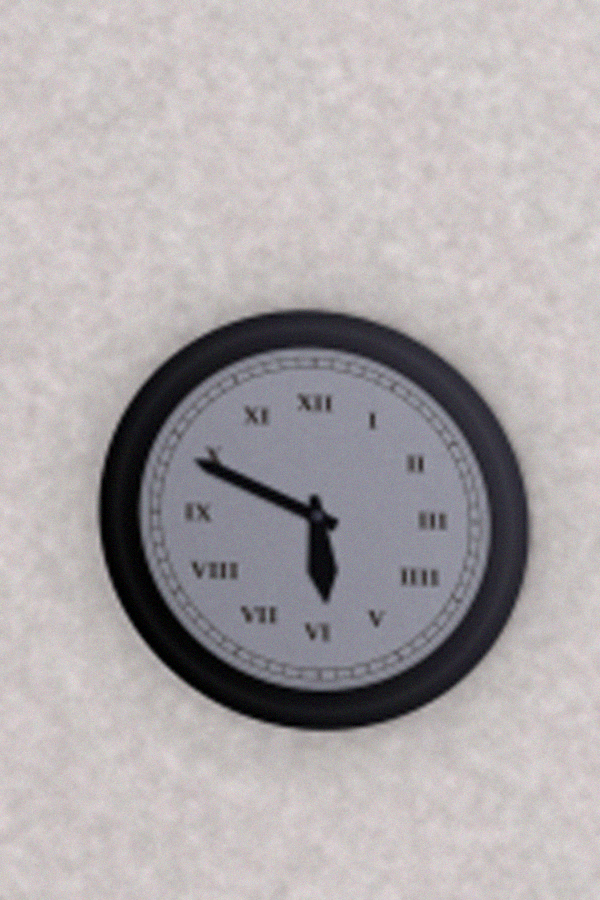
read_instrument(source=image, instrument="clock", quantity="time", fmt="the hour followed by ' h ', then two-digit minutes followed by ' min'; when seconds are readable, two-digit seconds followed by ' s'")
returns 5 h 49 min
